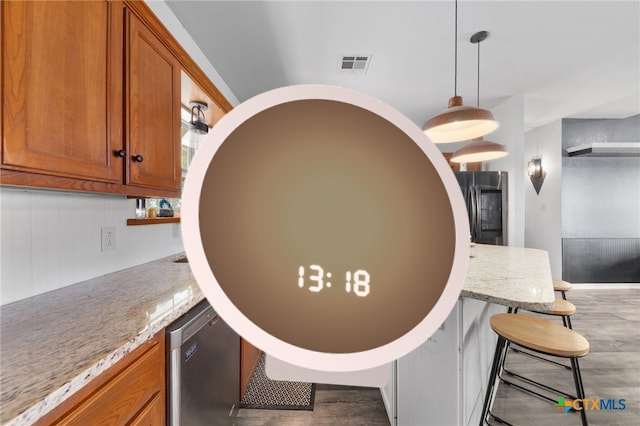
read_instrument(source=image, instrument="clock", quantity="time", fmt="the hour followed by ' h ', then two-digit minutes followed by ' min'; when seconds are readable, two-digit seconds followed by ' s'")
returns 13 h 18 min
